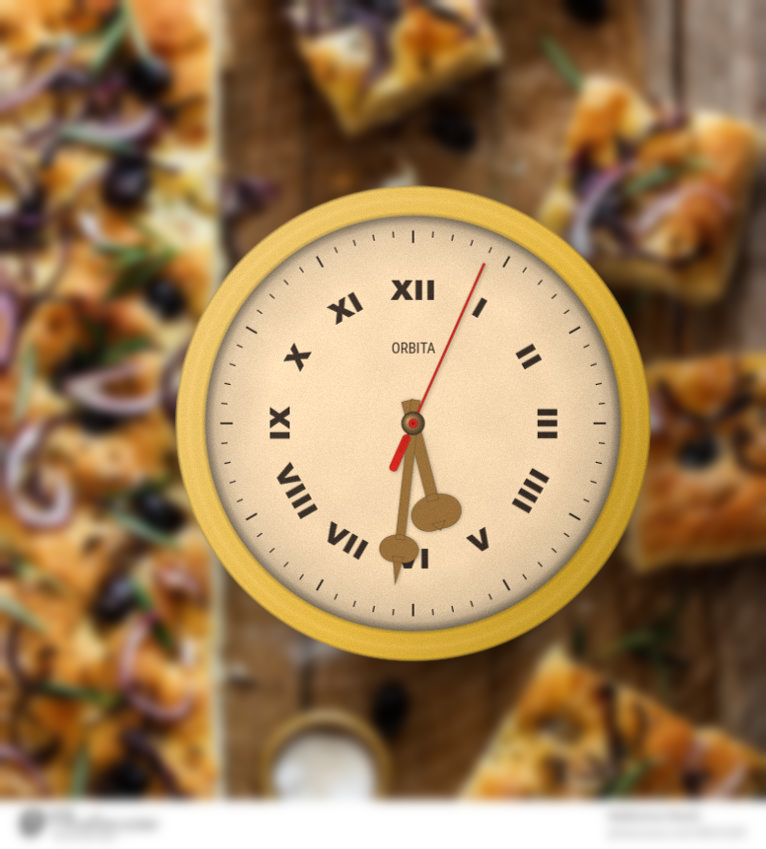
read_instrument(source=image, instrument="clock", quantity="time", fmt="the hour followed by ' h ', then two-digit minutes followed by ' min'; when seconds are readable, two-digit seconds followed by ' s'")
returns 5 h 31 min 04 s
